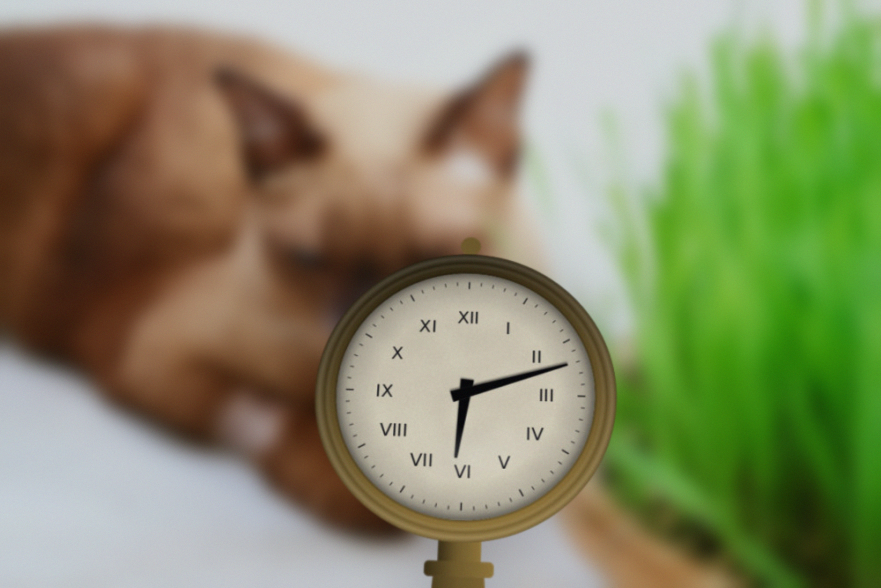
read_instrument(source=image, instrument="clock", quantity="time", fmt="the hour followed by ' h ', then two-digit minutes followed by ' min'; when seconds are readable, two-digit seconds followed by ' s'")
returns 6 h 12 min
